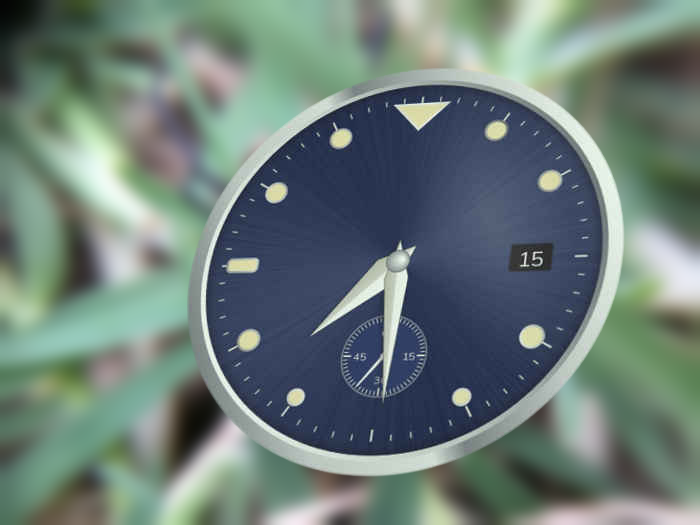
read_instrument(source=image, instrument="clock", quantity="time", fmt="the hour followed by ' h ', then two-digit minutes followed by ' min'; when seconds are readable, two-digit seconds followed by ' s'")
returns 7 h 29 min 36 s
